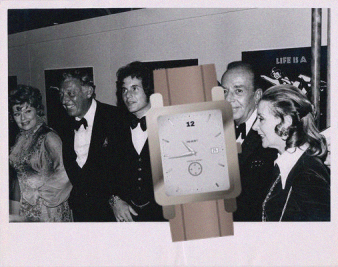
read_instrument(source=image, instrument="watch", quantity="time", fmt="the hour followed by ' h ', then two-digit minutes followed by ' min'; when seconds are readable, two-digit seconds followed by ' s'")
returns 10 h 44 min
